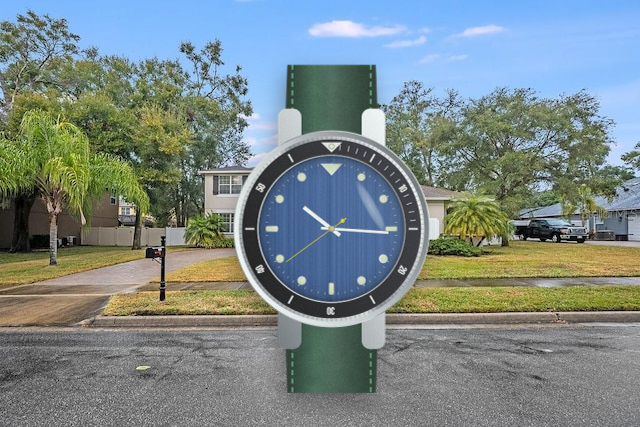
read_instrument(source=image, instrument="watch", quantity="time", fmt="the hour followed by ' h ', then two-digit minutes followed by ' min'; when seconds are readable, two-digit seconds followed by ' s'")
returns 10 h 15 min 39 s
